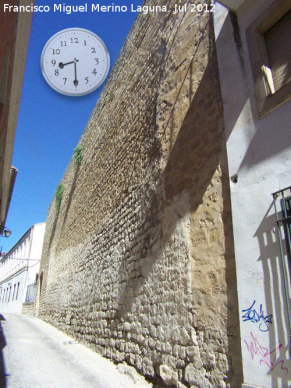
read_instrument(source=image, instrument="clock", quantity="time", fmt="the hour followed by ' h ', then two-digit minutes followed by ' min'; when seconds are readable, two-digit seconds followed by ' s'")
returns 8 h 30 min
